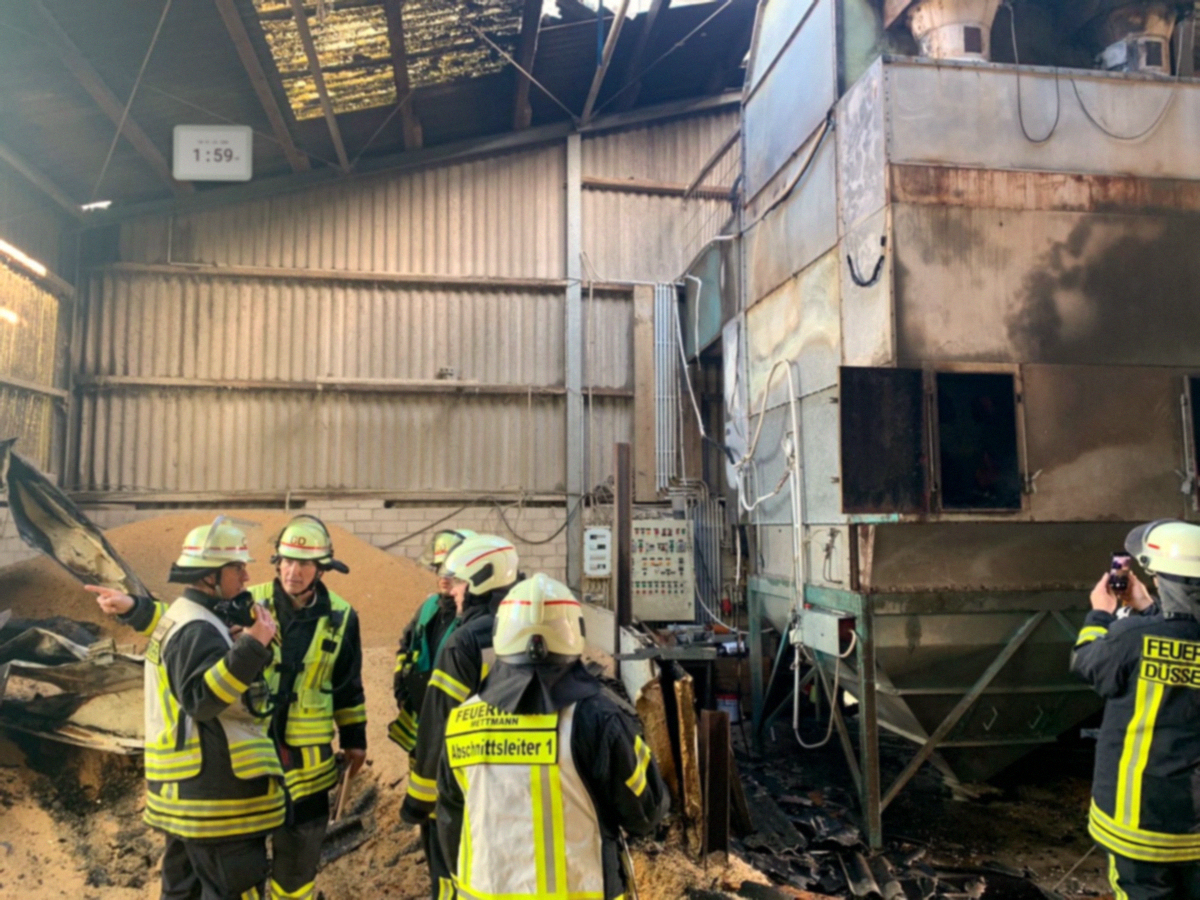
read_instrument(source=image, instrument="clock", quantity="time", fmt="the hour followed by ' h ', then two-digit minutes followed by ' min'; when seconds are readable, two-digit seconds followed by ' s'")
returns 1 h 59 min
